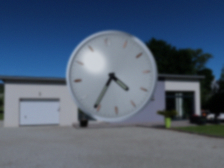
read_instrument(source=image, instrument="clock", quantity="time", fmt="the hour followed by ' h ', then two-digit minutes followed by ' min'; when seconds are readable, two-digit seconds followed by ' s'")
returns 4 h 36 min
